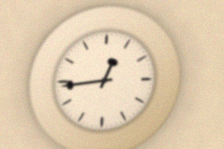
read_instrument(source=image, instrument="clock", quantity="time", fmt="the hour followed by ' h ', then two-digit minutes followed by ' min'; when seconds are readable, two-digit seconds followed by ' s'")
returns 12 h 44 min
